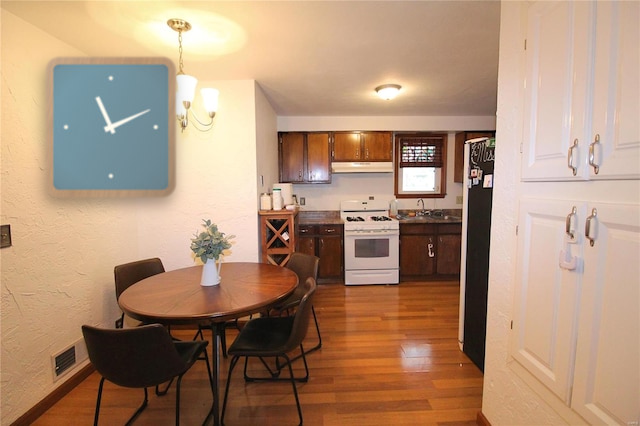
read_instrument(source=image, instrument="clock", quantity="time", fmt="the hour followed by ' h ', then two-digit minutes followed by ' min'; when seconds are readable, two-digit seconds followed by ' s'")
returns 11 h 11 min
